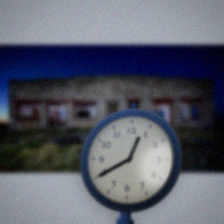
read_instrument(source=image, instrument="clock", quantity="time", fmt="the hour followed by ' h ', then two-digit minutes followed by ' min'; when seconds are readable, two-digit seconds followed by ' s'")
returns 12 h 40 min
